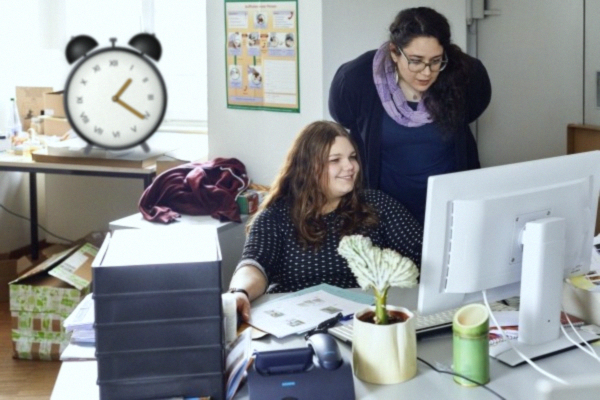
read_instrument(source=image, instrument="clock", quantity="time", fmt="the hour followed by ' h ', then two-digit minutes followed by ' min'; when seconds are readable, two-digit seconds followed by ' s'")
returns 1 h 21 min
